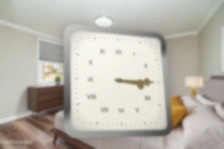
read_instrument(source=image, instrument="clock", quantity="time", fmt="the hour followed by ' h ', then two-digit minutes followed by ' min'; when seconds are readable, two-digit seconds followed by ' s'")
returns 3 h 15 min
